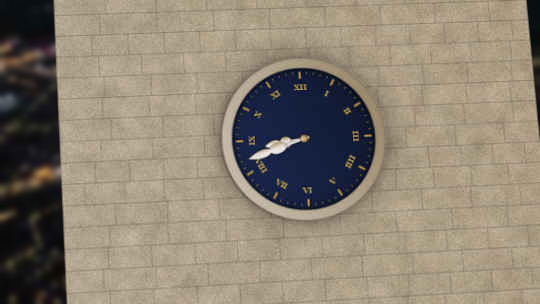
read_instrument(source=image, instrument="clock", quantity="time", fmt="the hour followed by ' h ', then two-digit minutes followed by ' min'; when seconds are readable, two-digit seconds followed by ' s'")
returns 8 h 42 min
